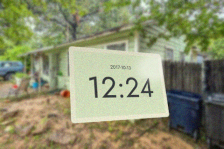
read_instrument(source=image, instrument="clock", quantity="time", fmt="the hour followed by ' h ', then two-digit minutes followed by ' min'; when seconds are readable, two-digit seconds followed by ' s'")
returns 12 h 24 min
